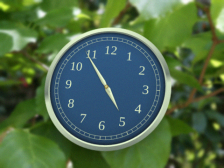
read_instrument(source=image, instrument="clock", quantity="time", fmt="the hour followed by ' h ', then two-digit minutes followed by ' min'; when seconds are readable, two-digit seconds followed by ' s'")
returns 4 h 54 min
